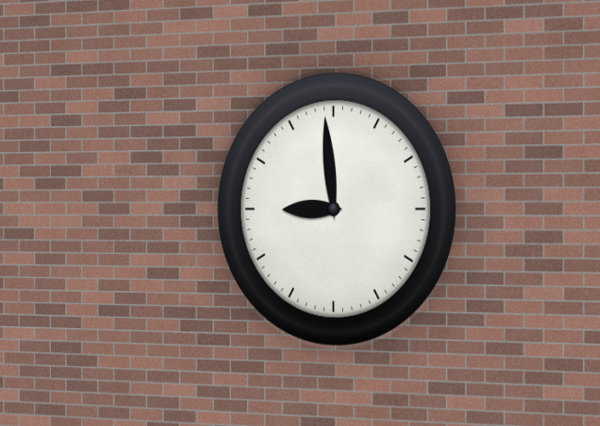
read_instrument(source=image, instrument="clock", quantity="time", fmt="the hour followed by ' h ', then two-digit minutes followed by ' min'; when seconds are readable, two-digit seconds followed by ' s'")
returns 8 h 59 min
